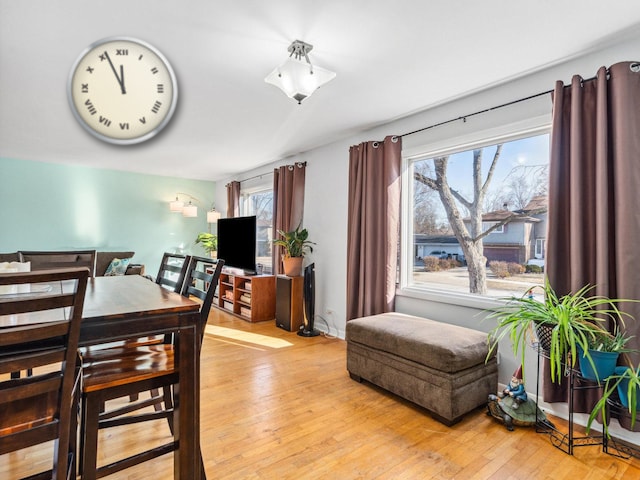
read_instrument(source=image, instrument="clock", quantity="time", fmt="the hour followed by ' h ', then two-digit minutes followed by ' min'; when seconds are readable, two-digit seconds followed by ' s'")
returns 11 h 56 min
